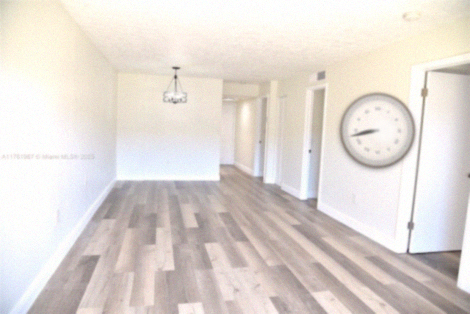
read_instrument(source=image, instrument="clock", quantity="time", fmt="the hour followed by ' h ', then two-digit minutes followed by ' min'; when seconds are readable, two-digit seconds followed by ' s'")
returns 8 h 43 min
